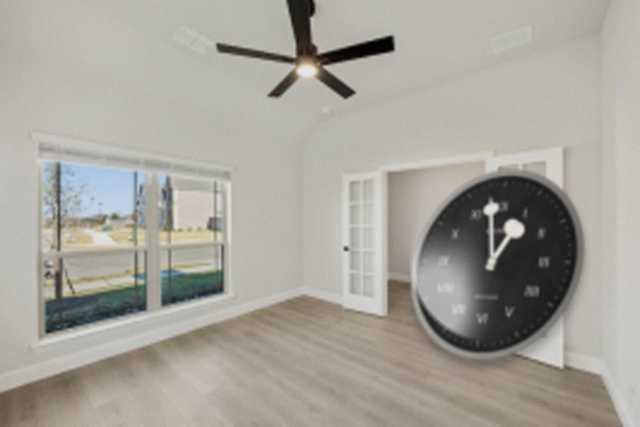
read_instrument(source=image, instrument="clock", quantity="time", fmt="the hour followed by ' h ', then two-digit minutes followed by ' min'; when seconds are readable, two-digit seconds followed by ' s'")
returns 12 h 58 min
